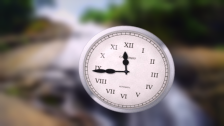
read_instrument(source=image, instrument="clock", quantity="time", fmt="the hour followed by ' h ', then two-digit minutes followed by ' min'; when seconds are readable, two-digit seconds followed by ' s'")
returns 11 h 44 min
